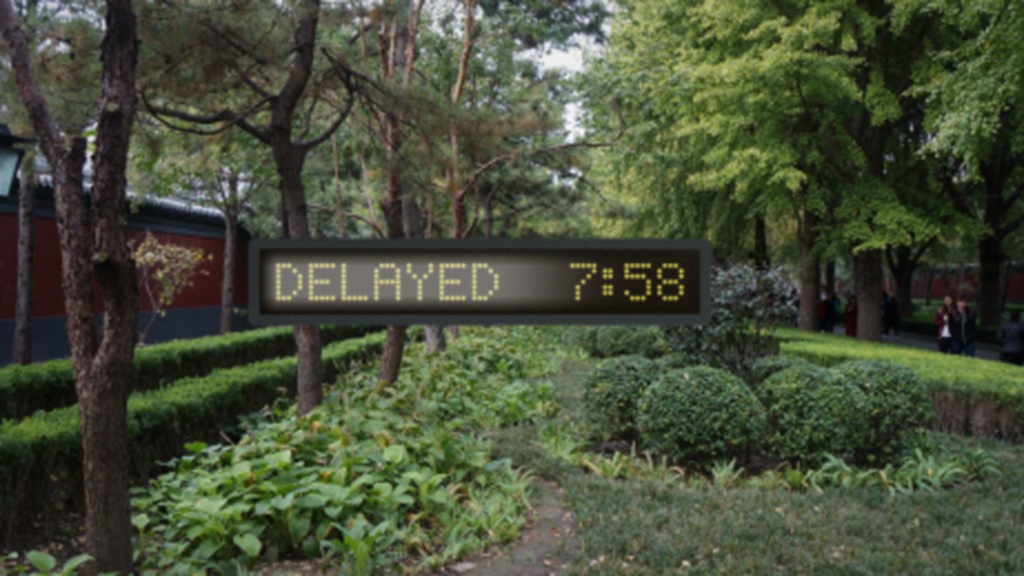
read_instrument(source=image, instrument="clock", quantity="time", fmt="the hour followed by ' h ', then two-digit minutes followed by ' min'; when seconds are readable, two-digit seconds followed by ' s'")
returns 7 h 58 min
